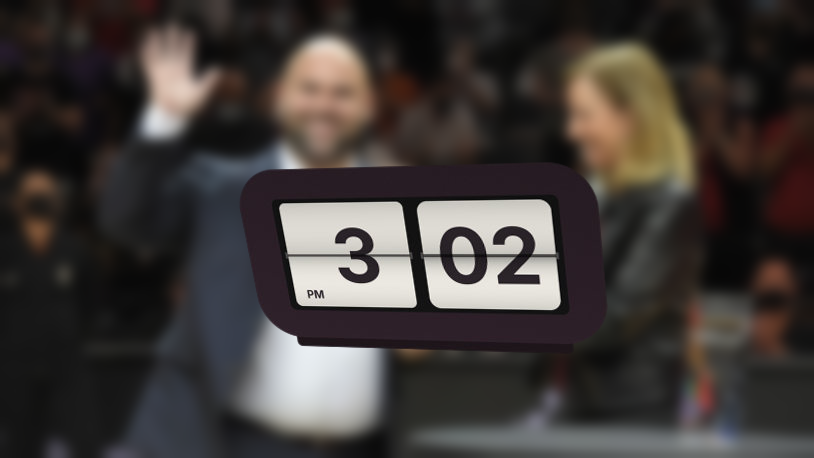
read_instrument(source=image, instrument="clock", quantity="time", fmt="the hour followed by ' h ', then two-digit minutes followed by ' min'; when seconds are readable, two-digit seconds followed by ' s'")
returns 3 h 02 min
